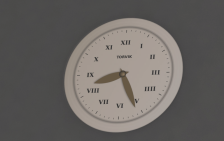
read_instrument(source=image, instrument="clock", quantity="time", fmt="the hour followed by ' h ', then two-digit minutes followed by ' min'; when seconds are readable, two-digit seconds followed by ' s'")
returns 8 h 26 min
